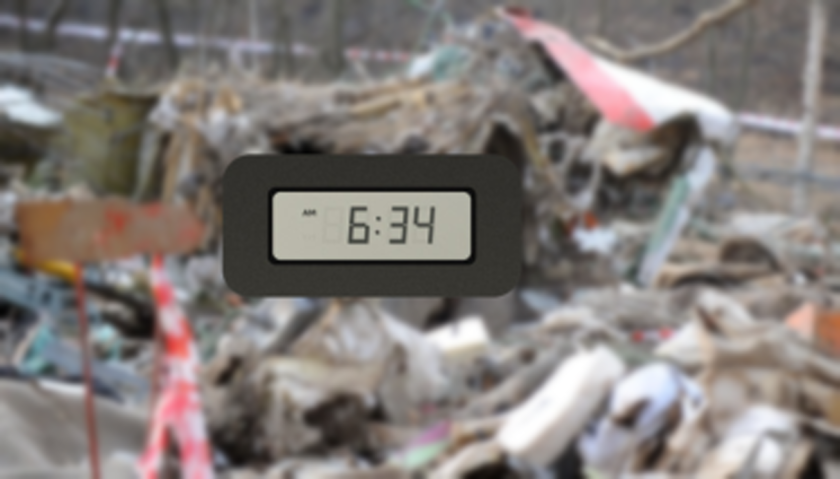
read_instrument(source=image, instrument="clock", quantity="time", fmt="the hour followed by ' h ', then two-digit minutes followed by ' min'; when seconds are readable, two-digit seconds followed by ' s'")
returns 6 h 34 min
